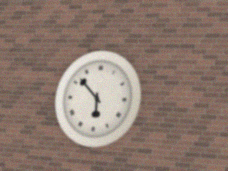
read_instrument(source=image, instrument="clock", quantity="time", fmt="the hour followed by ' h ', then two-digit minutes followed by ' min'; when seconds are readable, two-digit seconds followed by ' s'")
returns 5 h 52 min
